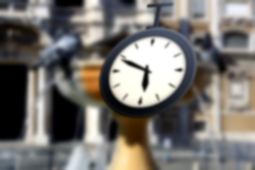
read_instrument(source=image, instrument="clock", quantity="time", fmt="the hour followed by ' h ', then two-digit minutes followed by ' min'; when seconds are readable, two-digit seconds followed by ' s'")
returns 5 h 49 min
